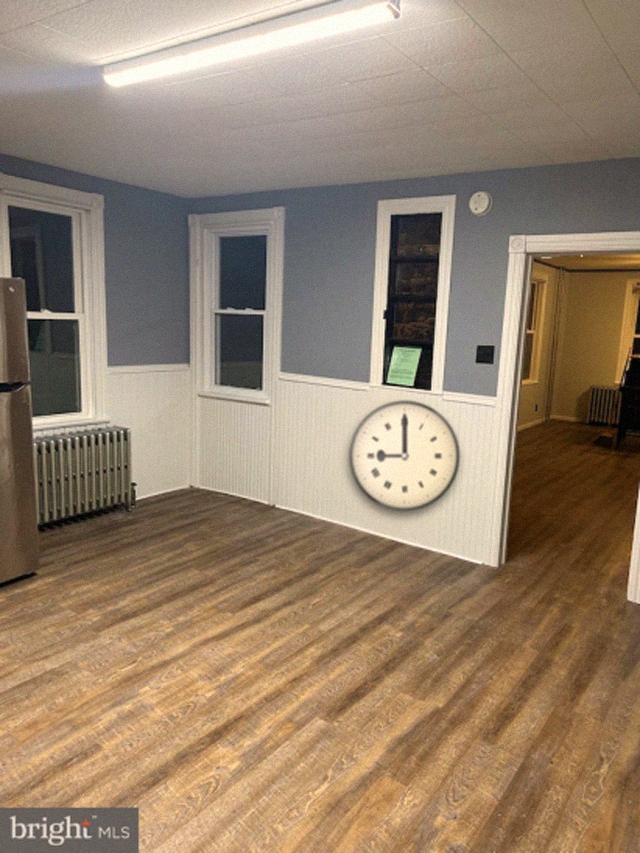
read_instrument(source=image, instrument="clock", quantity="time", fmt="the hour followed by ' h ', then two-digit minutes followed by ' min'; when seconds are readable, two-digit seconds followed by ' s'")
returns 9 h 00 min
